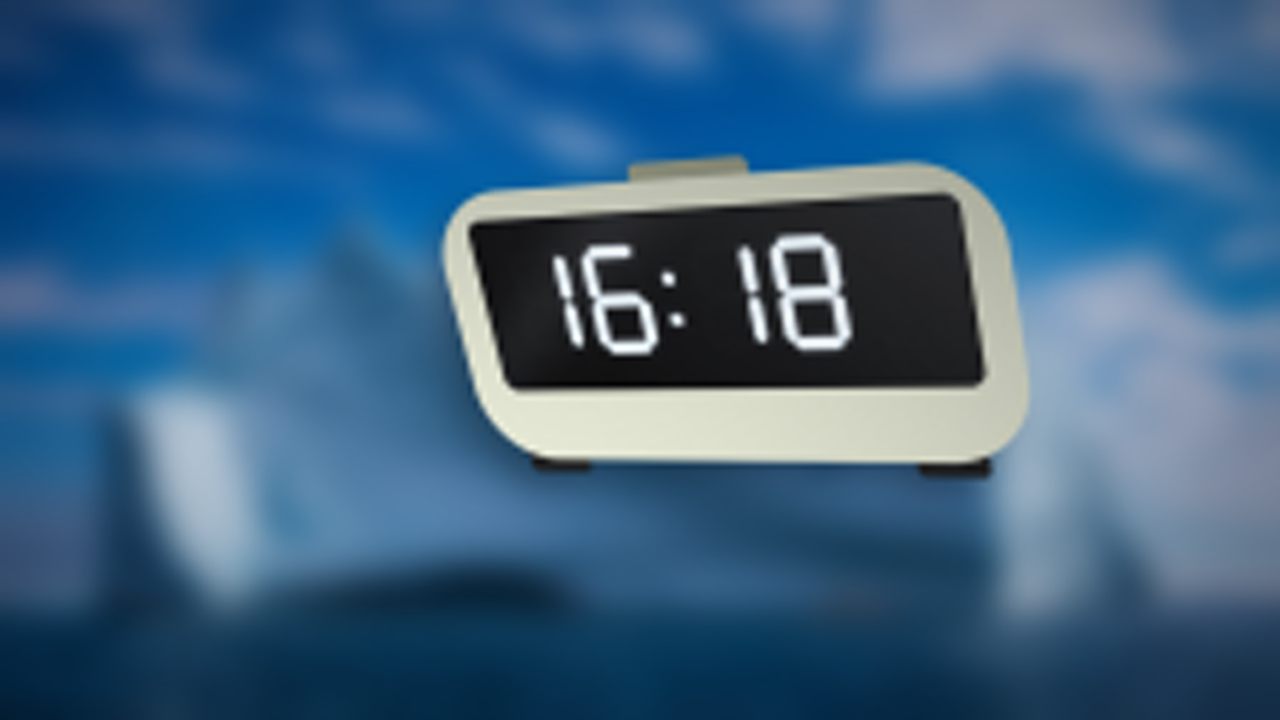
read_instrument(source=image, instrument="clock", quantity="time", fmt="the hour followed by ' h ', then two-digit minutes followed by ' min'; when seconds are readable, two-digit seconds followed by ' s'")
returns 16 h 18 min
